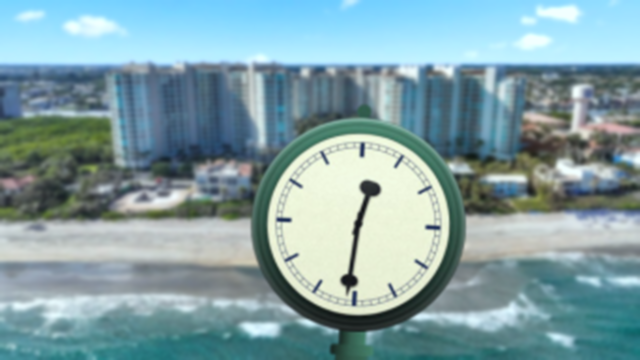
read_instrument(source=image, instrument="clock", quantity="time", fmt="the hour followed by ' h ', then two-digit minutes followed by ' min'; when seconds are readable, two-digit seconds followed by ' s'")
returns 12 h 31 min
